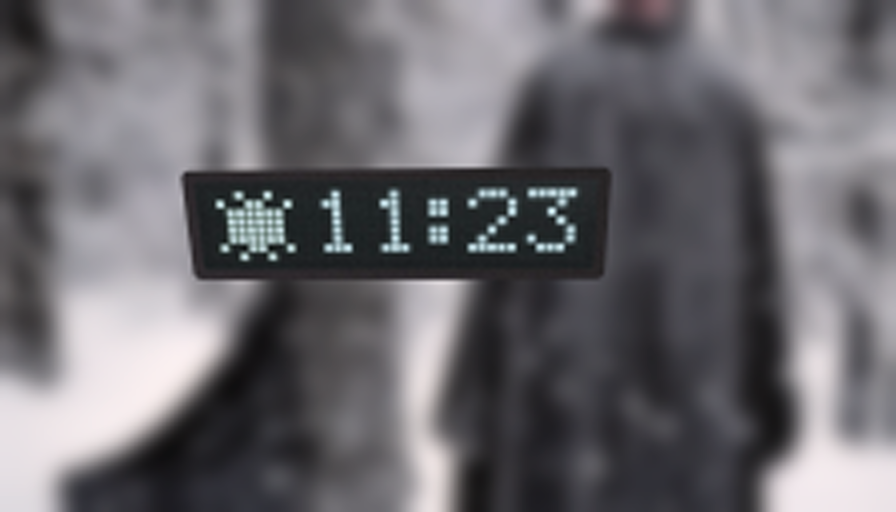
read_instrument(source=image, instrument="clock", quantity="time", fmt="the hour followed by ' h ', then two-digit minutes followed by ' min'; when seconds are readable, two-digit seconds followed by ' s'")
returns 11 h 23 min
